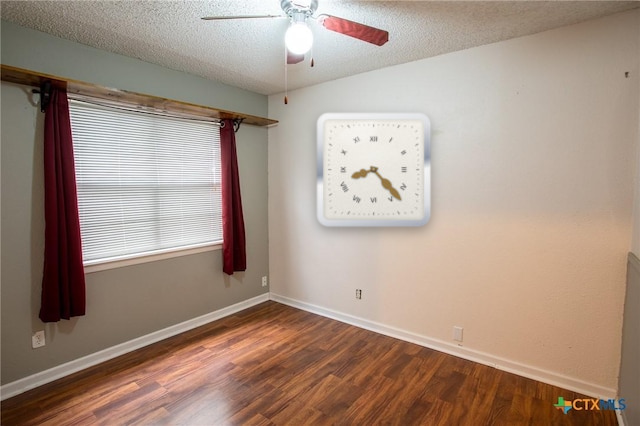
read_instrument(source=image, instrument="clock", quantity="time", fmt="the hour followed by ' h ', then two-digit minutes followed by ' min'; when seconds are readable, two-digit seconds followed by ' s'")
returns 8 h 23 min
